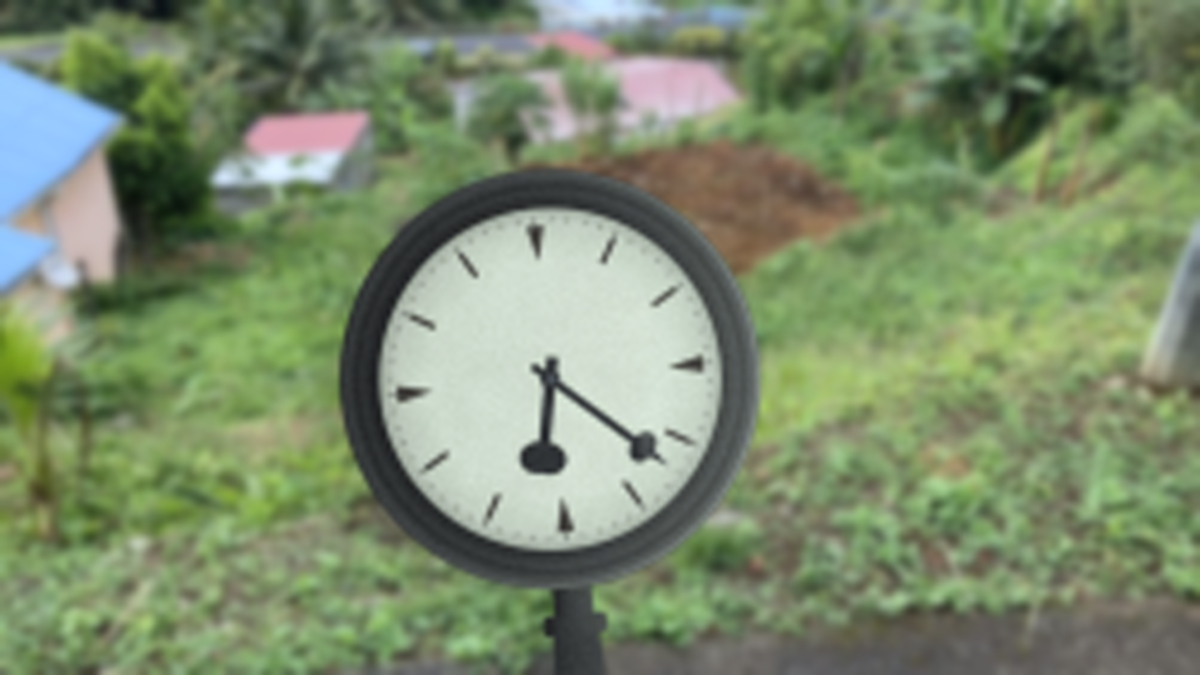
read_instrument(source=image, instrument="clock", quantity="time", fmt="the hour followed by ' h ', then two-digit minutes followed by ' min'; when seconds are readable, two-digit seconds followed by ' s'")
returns 6 h 22 min
